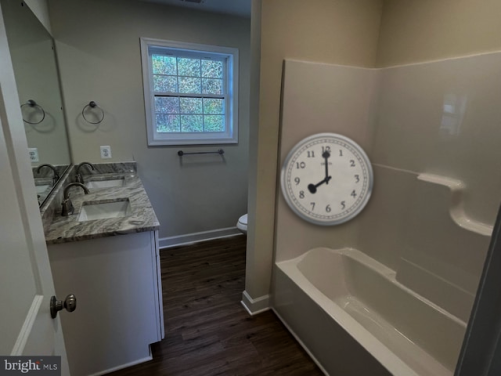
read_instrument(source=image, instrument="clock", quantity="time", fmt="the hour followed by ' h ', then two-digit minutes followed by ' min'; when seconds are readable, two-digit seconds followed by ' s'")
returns 8 h 00 min
